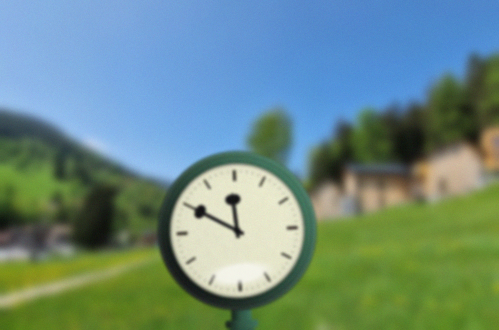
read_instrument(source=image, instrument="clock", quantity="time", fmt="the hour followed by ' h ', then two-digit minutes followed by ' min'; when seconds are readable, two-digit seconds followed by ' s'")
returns 11 h 50 min
